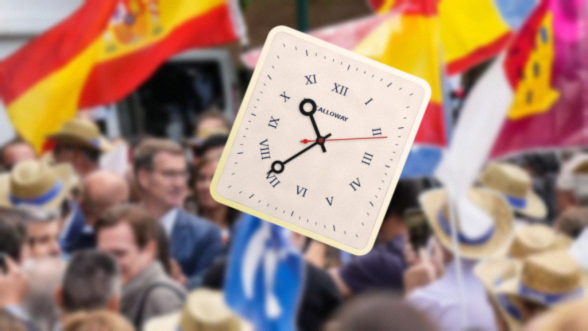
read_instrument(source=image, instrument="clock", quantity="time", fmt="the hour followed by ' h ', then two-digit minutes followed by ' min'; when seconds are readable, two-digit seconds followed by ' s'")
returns 10 h 36 min 11 s
